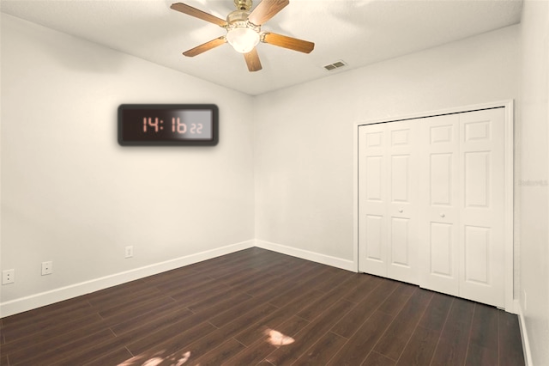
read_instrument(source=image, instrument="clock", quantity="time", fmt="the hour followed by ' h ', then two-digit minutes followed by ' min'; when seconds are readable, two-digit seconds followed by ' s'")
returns 14 h 16 min 22 s
